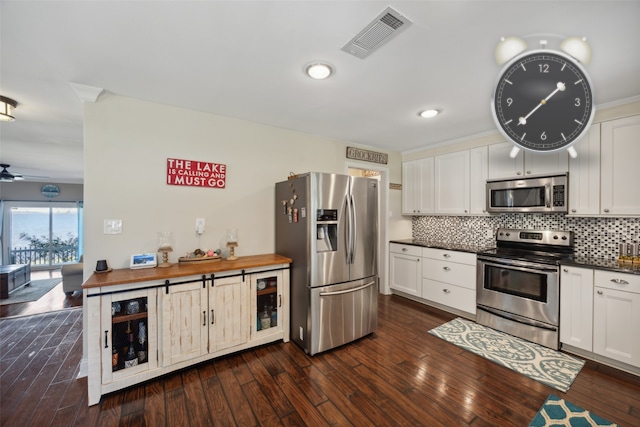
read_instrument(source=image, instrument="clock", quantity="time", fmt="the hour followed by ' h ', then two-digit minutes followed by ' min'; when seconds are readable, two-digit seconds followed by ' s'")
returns 1 h 38 min
